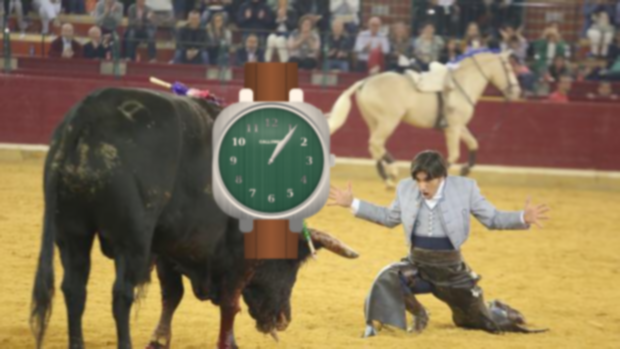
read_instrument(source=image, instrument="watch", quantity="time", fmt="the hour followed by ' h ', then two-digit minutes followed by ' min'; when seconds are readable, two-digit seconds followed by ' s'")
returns 1 h 06 min
